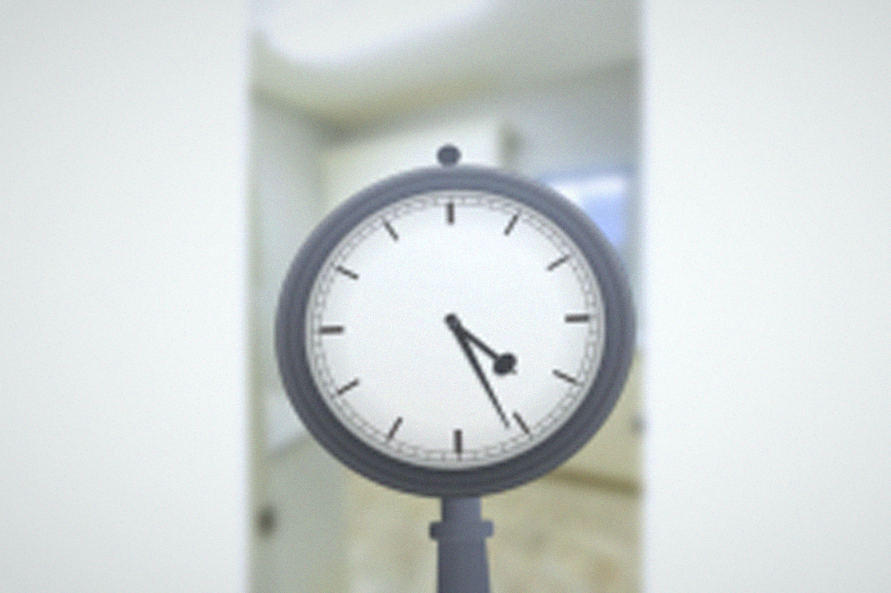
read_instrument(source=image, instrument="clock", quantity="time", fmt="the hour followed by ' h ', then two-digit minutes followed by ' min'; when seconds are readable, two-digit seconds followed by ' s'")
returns 4 h 26 min
